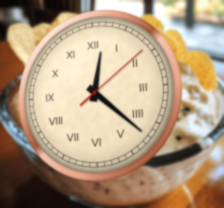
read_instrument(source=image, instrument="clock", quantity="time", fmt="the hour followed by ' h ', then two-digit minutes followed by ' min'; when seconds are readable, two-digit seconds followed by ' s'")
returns 12 h 22 min 09 s
